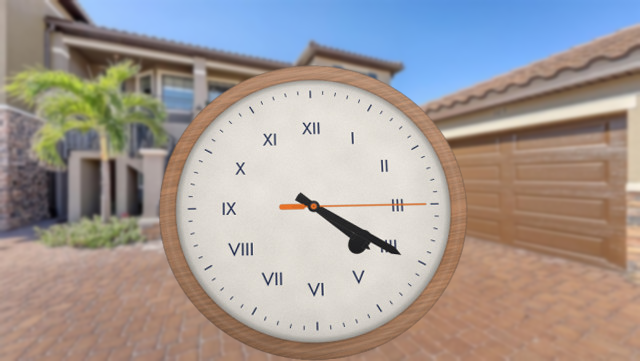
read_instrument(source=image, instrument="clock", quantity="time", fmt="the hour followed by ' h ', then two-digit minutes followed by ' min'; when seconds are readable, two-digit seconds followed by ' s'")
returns 4 h 20 min 15 s
